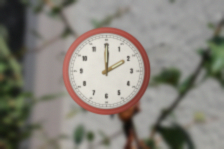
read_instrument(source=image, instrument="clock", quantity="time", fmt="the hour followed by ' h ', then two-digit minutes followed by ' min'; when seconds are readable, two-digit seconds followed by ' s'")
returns 2 h 00 min
